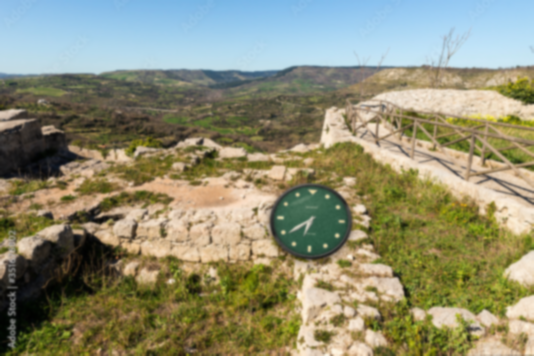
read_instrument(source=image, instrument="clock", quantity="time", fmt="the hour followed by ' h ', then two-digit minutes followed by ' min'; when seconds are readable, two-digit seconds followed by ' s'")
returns 6 h 39 min
